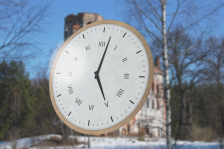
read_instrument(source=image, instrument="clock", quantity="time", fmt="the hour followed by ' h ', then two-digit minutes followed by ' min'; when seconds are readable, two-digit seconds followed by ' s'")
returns 5 h 02 min
